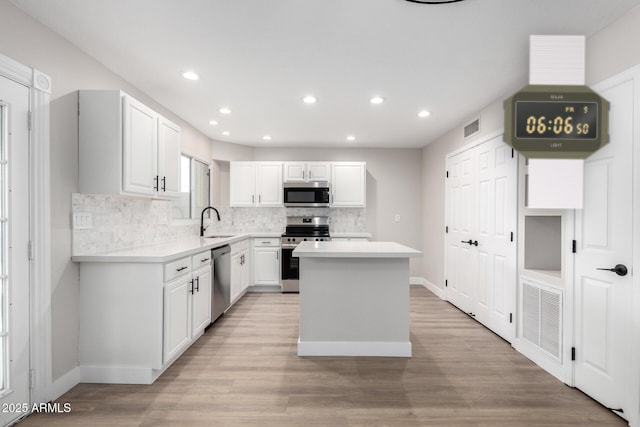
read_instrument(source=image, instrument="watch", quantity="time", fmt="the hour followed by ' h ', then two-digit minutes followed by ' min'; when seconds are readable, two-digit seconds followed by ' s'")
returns 6 h 06 min 50 s
